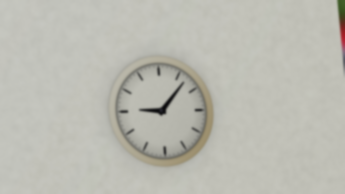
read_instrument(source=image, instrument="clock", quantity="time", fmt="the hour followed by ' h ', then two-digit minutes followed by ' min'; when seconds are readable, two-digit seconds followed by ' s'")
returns 9 h 07 min
